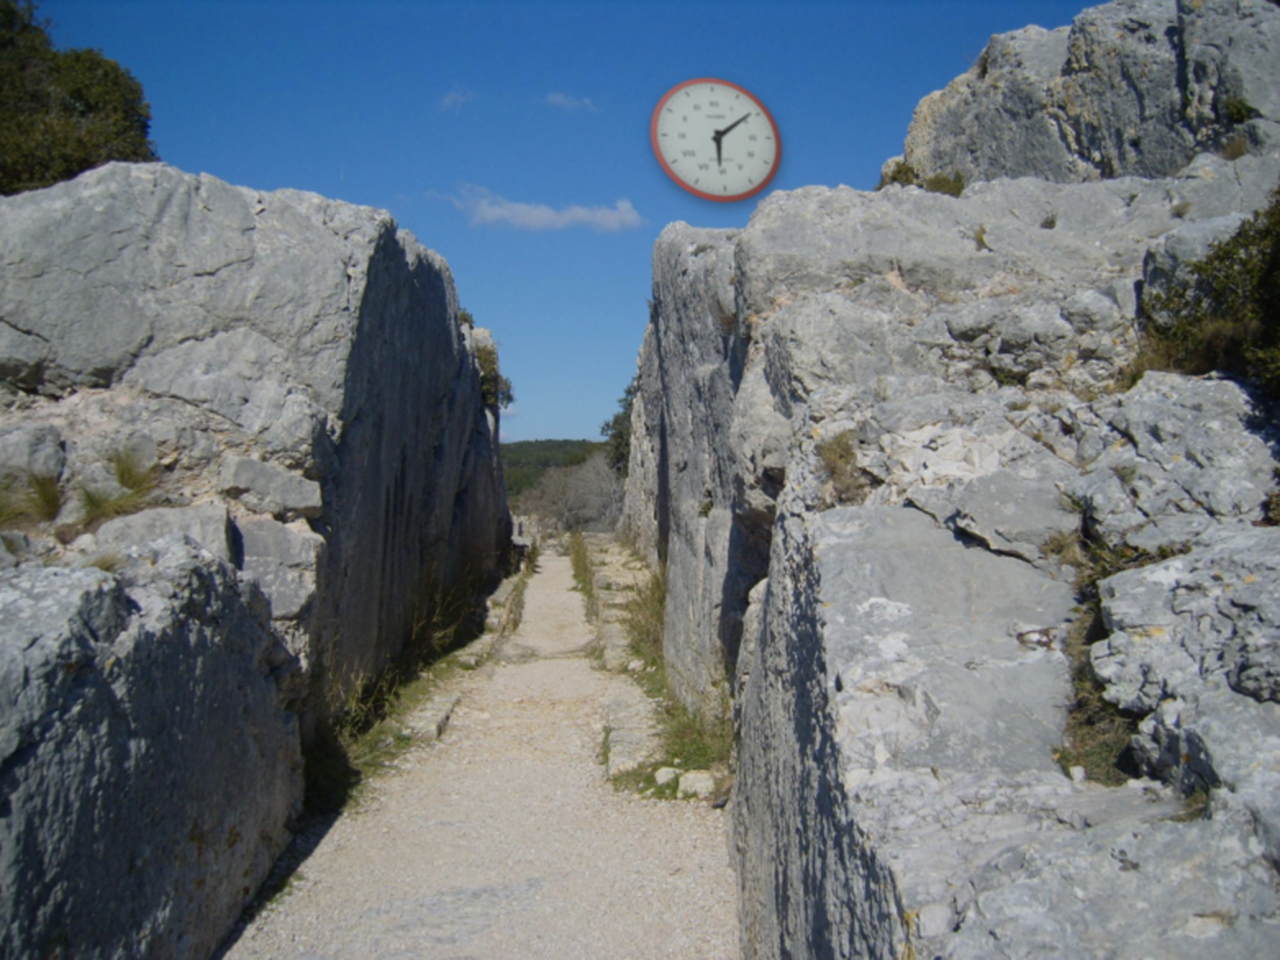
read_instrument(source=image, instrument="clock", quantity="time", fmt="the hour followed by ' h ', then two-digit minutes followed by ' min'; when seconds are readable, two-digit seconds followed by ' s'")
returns 6 h 09 min
